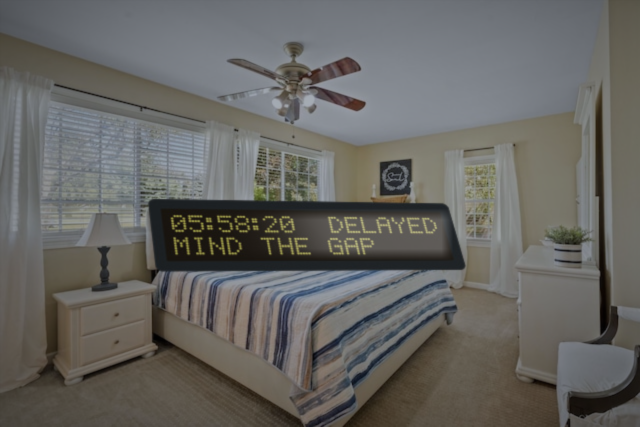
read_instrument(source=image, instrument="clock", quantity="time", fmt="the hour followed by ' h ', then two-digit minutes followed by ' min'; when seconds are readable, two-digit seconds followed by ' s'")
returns 5 h 58 min 20 s
